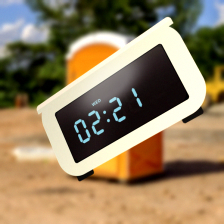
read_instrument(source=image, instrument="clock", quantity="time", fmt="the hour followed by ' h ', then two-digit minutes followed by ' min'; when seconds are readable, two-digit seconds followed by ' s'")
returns 2 h 21 min
